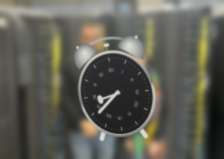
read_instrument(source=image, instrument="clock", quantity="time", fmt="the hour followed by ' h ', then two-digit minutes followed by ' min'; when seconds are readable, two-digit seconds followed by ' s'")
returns 8 h 39 min
